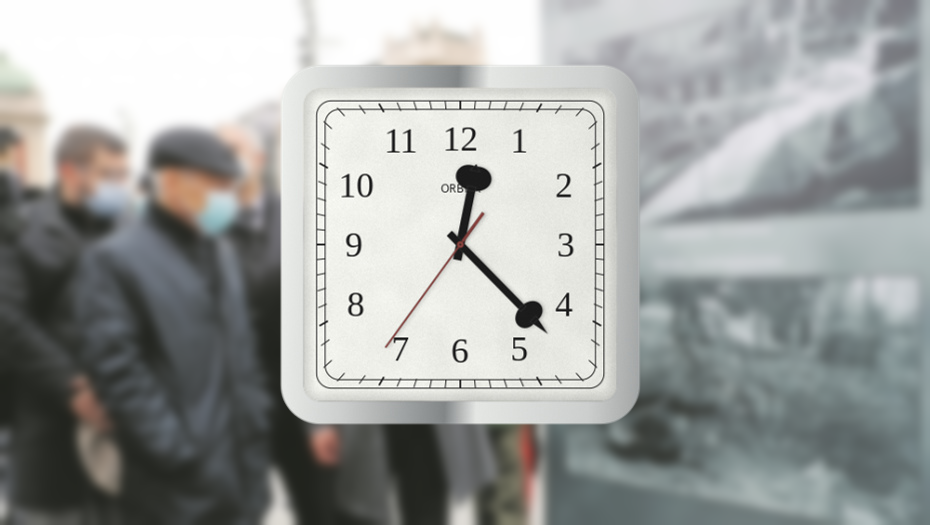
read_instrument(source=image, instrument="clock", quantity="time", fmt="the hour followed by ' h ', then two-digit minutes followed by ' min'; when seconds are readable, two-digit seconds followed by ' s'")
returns 12 h 22 min 36 s
